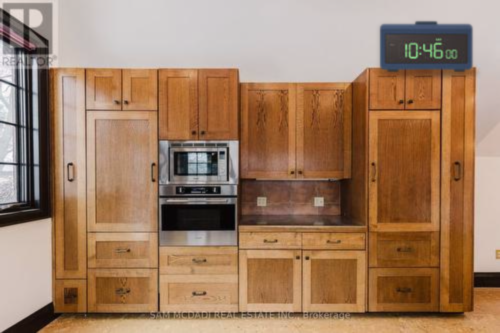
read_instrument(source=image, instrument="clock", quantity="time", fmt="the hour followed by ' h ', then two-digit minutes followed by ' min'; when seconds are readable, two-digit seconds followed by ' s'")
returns 10 h 46 min
